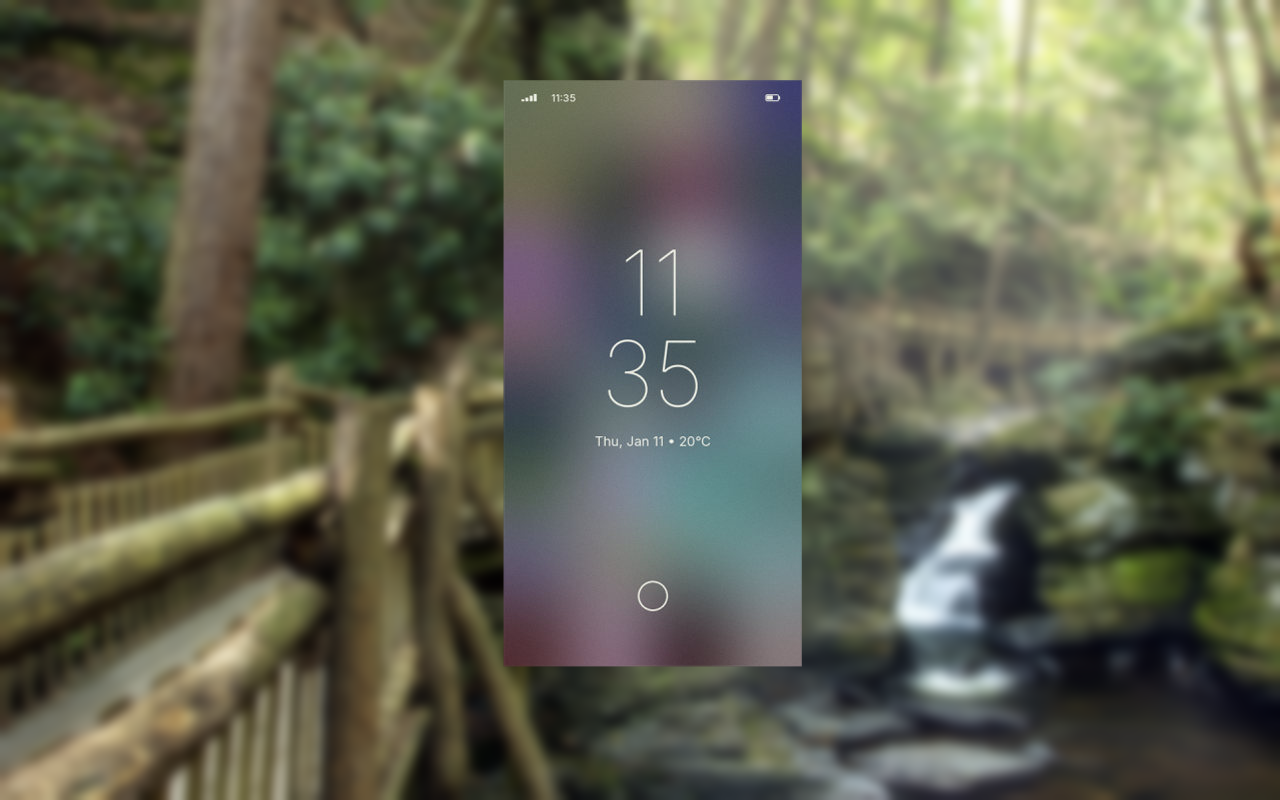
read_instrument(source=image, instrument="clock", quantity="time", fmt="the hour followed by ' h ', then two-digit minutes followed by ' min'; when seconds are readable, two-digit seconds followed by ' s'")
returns 11 h 35 min
